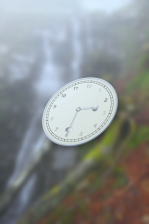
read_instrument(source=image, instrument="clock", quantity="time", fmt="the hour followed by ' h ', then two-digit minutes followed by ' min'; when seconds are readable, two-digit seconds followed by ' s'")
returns 2 h 30 min
